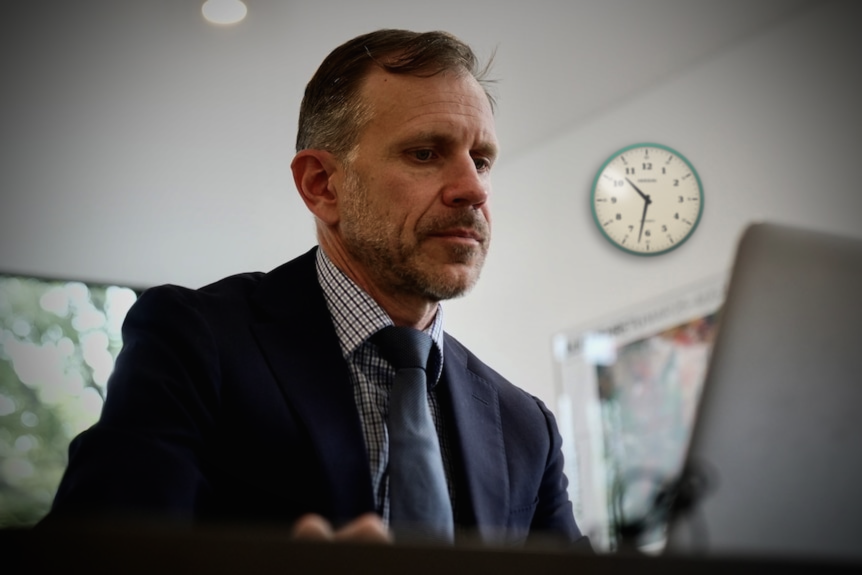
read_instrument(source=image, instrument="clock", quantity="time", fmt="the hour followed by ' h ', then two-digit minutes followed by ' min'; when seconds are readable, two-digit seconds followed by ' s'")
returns 10 h 32 min
